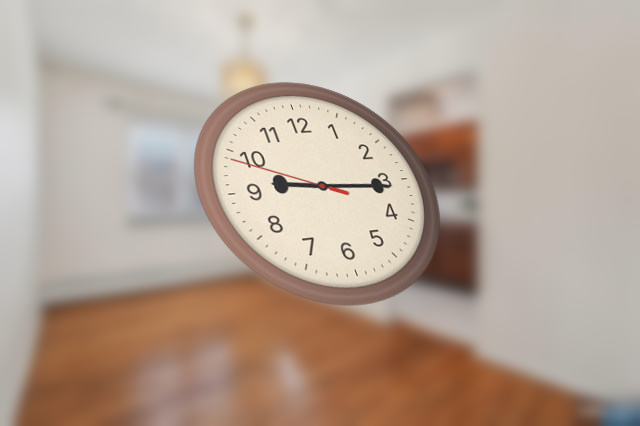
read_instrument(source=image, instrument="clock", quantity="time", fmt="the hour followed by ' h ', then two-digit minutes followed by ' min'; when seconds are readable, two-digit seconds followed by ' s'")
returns 9 h 15 min 49 s
